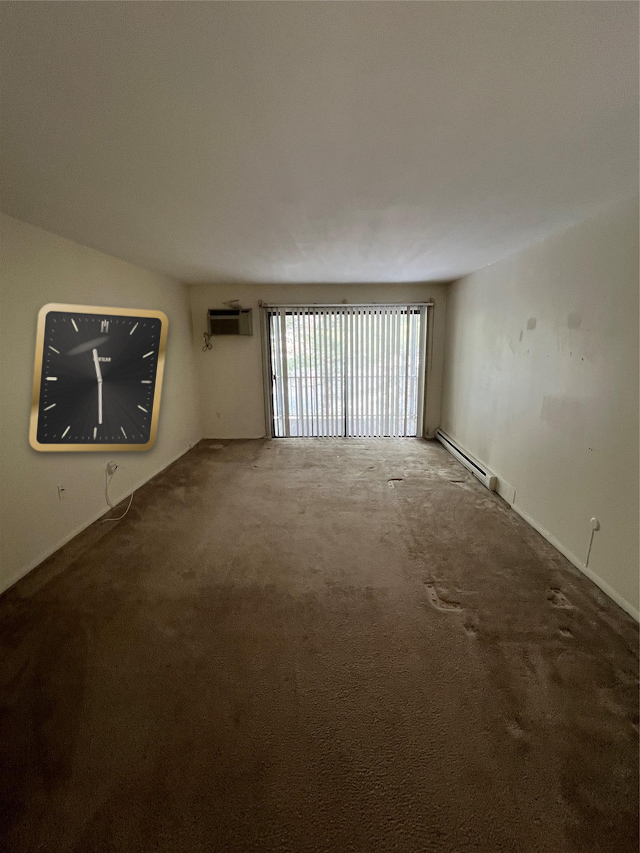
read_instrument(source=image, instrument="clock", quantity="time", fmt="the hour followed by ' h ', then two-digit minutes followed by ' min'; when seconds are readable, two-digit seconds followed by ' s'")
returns 11 h 29 min
